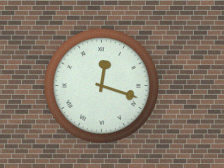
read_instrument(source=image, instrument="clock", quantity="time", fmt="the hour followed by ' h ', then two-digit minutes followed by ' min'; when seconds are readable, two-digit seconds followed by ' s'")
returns 12 h 18 min
